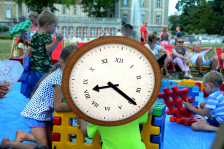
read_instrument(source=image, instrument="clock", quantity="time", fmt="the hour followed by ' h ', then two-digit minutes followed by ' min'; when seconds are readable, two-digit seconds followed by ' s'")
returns 8 h 20 min
